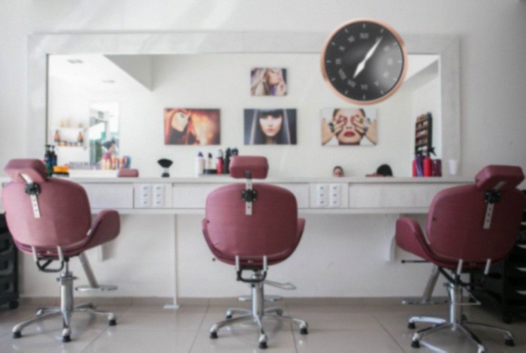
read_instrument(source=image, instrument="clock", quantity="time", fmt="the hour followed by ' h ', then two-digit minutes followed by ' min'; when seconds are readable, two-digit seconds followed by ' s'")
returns 7 h 06 min
